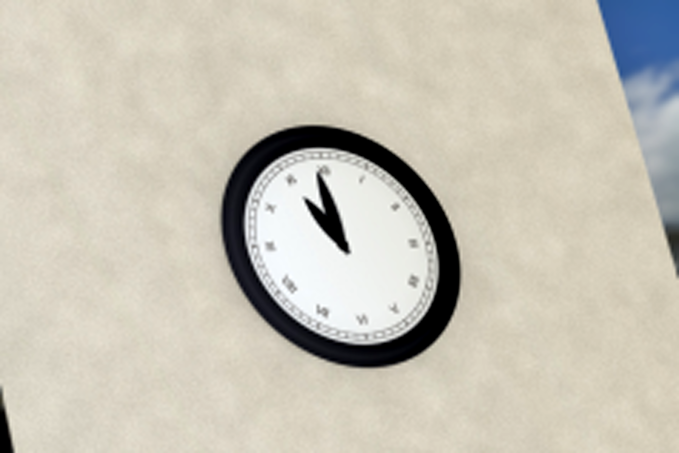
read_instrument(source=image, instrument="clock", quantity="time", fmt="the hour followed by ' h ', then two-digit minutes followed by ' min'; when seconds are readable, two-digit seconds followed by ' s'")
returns 10 h 59 min
